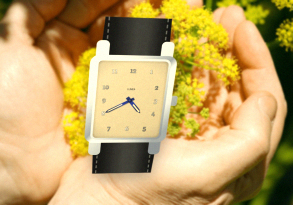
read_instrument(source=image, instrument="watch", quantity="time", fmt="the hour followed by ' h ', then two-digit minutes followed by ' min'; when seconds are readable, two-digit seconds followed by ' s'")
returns 4 h 40 min
